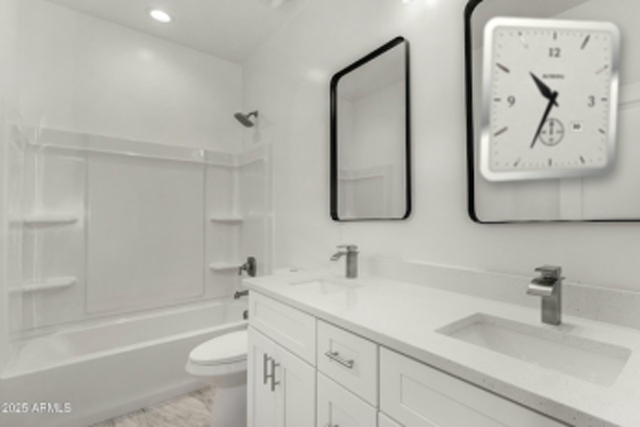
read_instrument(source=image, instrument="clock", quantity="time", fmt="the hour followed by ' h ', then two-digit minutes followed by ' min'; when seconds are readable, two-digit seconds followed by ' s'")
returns 10 h 34 min
